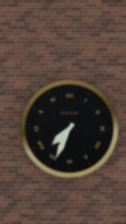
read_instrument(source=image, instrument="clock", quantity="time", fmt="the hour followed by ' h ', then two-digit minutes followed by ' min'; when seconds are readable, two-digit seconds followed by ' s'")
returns 7 h 34 min
